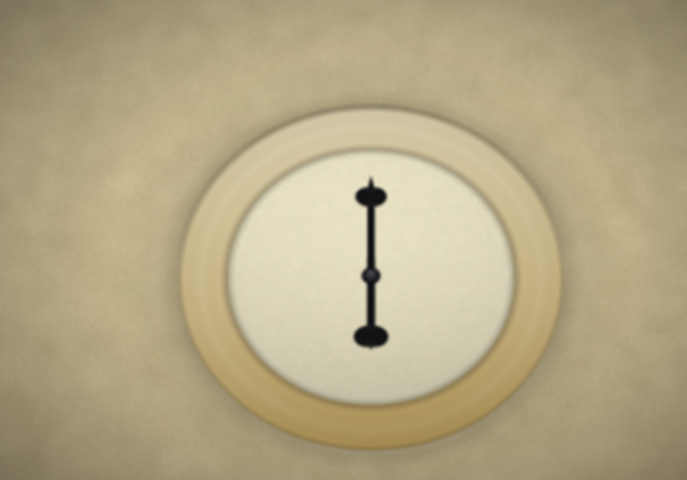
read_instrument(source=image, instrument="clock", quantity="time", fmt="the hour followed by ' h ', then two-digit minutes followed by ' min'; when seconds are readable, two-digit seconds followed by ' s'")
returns 6 h 00 min
